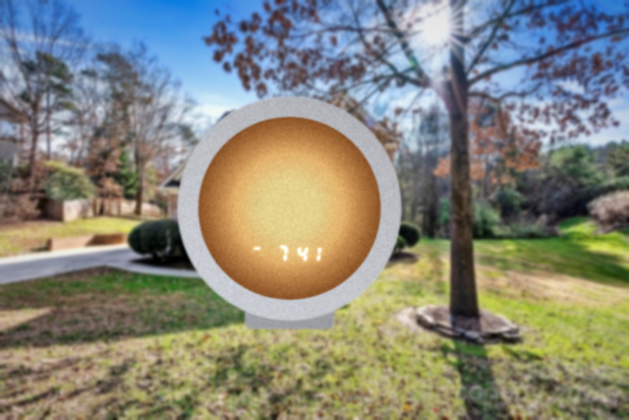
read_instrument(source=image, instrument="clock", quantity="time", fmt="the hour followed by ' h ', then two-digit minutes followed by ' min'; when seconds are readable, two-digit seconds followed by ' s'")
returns 7 h 41 min
